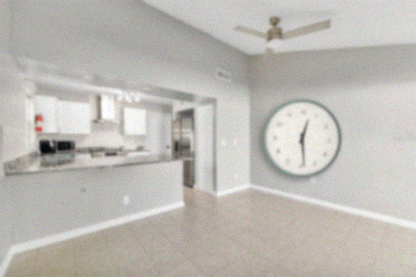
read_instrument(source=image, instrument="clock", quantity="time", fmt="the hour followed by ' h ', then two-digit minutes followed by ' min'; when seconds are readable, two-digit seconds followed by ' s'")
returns 12 h 29 min
